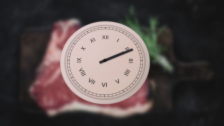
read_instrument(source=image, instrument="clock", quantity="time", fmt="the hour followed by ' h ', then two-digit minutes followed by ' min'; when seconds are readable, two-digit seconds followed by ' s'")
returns 2 h 11 min
